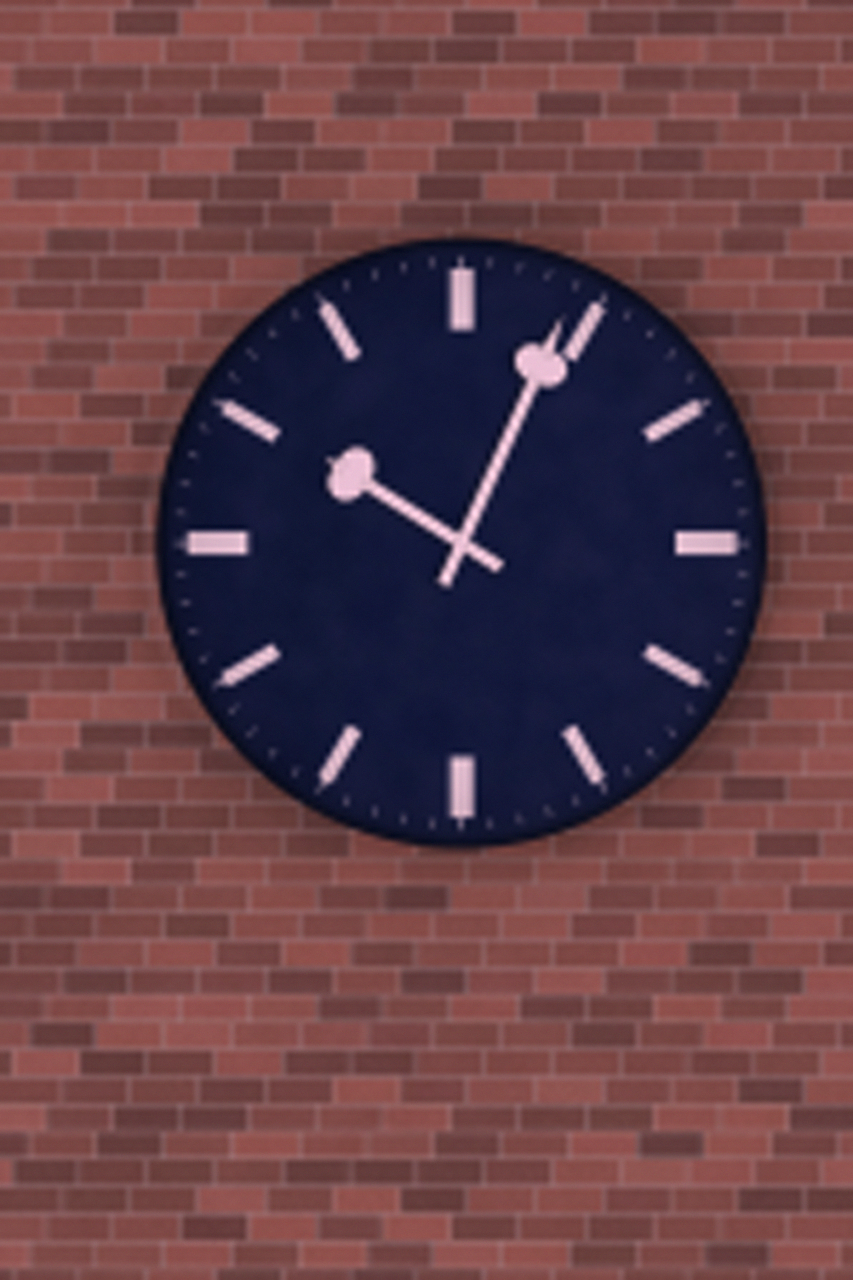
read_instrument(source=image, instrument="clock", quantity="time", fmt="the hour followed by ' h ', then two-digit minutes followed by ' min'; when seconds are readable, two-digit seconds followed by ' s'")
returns 10 h 04 min
